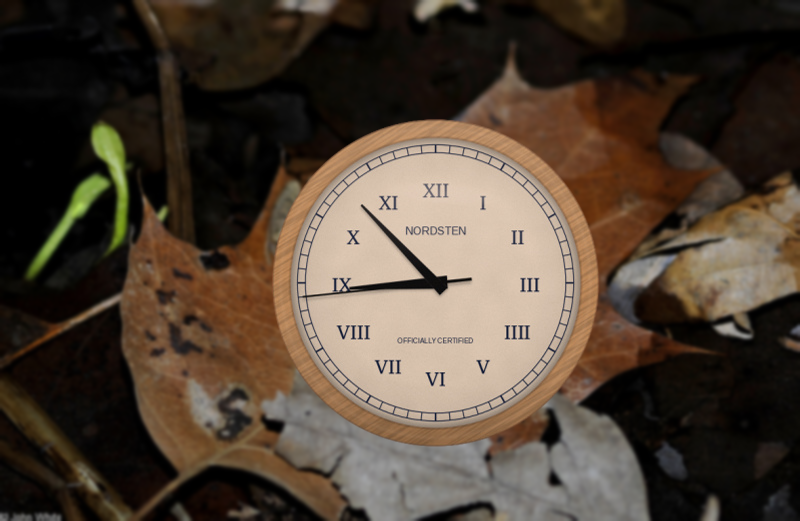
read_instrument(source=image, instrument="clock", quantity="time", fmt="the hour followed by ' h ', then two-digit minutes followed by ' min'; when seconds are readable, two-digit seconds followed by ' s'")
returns 8 h 52 min 44 s
